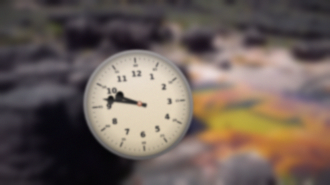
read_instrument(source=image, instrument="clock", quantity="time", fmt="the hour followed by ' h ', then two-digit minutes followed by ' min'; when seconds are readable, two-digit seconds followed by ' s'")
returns 9 h 47 min
